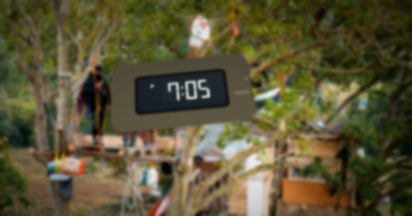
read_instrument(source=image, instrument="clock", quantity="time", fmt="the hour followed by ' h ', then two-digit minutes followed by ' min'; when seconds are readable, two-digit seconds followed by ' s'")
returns 7 h 05 min
